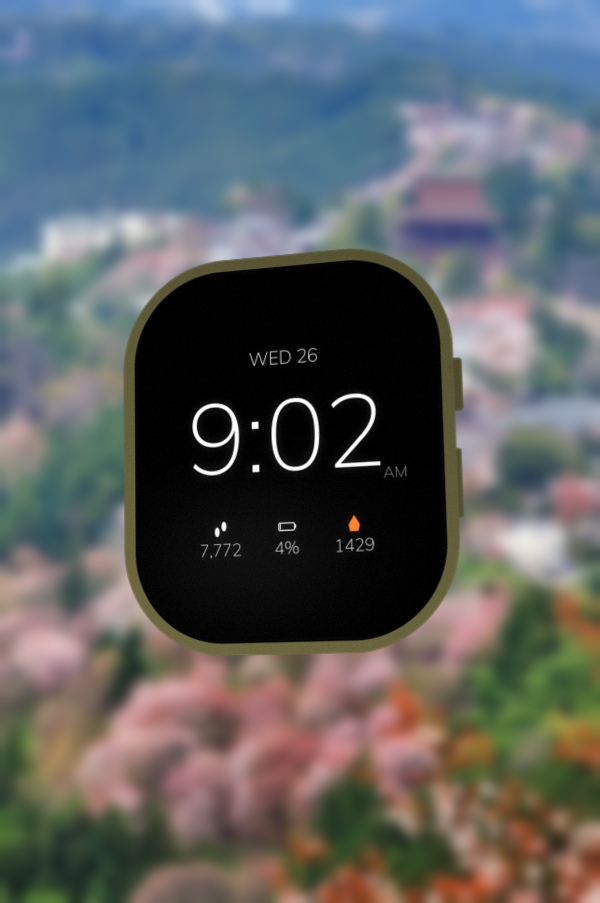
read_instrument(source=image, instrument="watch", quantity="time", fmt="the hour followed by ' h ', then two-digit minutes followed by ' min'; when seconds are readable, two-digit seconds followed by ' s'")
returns 9 h 02 min
